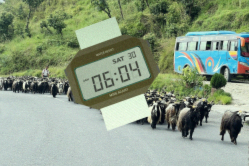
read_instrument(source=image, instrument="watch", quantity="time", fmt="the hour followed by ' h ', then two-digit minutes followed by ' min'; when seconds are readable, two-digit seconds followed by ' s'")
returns 6 h 04 min
